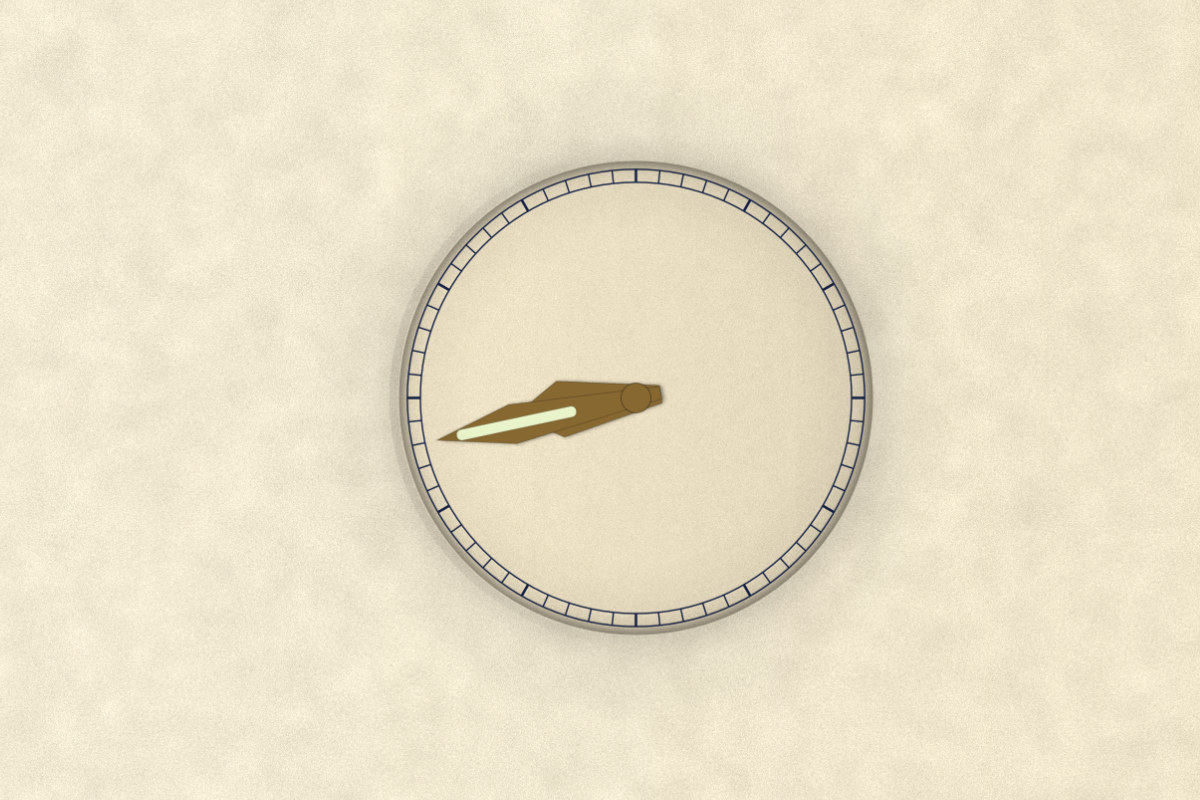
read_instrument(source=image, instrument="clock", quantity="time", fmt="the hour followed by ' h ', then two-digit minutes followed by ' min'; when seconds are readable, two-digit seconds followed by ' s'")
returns 8 h 43 min
